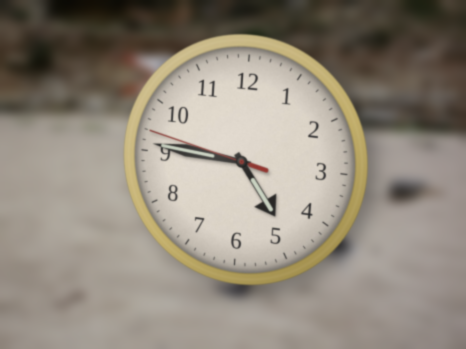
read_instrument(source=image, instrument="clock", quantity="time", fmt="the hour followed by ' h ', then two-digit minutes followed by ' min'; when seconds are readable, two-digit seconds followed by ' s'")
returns 4 h 45 min 47 s
